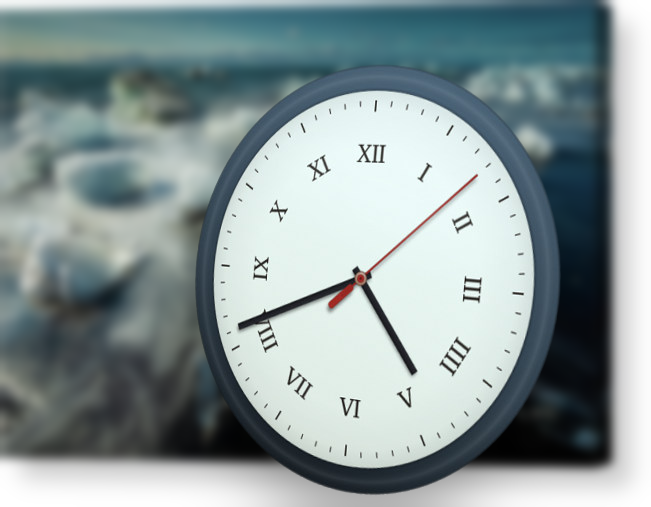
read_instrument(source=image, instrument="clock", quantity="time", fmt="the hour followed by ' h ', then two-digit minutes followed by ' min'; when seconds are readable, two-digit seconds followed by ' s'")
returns 4 h 41 min 08 s
